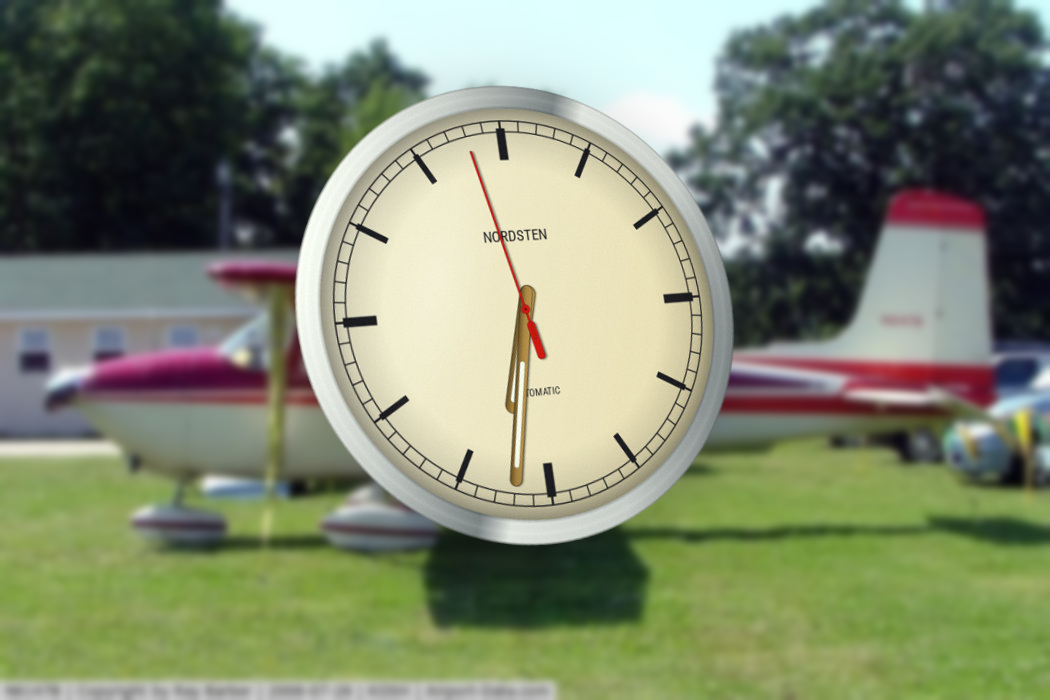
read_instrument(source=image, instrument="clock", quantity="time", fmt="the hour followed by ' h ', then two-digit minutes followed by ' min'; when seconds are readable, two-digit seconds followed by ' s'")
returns 6 h 31 min 58 s
